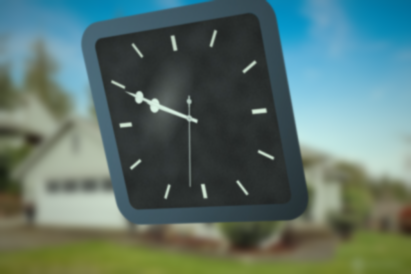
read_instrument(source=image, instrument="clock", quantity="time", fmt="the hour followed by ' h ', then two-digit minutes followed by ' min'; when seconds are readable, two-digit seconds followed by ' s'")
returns 9 h 49 min 32 s
